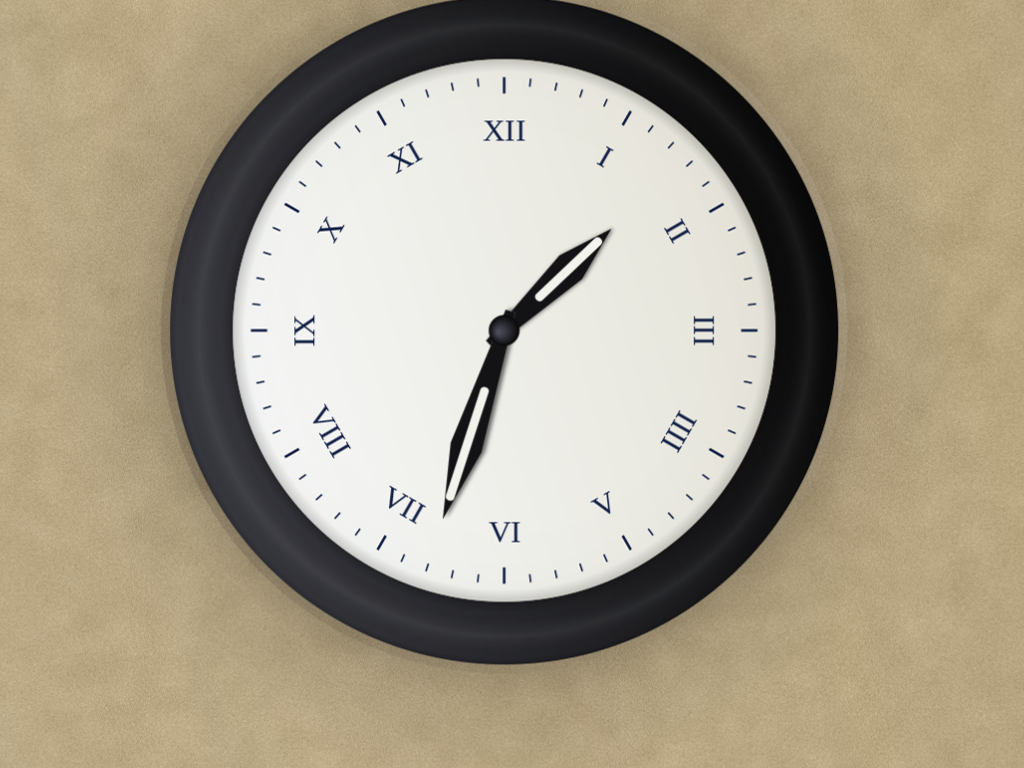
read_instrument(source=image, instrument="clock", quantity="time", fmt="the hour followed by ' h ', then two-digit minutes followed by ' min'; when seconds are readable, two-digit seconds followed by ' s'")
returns 1 h 33 min
